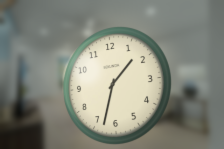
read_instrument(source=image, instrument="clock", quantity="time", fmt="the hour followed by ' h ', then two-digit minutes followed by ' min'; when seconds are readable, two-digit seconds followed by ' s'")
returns 1 h 33 min
